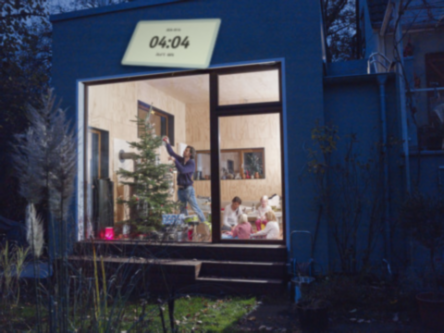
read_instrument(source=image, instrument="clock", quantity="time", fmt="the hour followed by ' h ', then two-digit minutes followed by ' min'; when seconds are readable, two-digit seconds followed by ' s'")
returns 4 h 04 min
